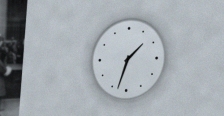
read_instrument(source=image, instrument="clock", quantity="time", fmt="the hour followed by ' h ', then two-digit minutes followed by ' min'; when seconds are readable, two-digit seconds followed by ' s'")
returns 1 h 33 min
